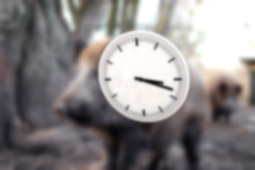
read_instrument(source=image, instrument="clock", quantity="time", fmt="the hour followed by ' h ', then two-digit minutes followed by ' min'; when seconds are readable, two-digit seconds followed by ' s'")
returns 3 h 18 min
